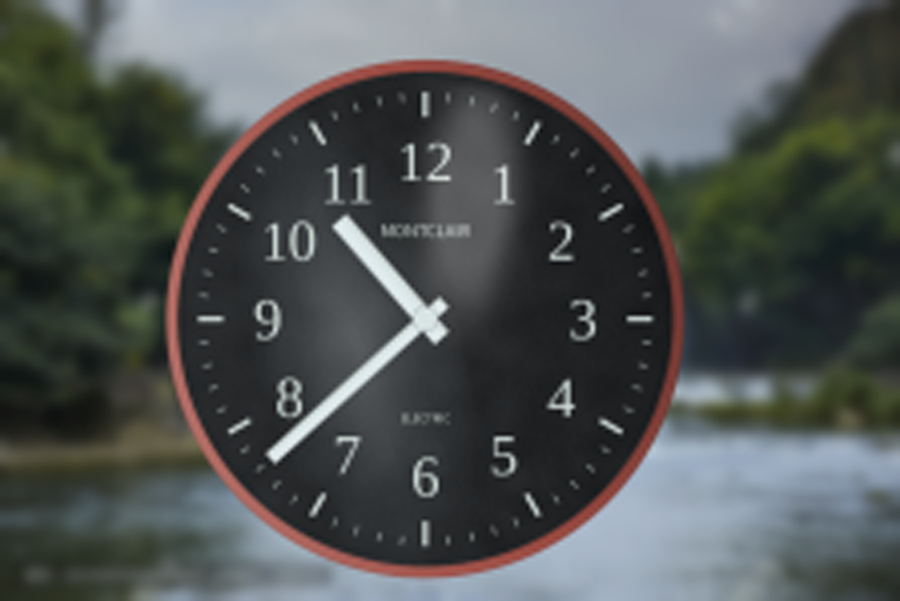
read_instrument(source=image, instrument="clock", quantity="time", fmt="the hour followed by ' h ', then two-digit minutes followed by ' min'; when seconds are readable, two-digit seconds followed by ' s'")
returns 10 h 38 min
